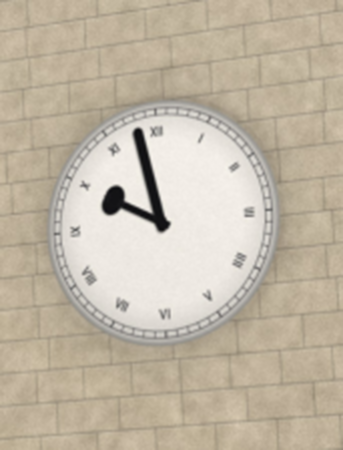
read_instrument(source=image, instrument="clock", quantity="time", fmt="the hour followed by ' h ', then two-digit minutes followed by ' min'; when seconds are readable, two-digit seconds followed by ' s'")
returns 9 h 58 min
